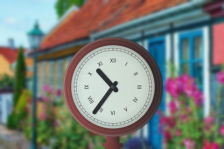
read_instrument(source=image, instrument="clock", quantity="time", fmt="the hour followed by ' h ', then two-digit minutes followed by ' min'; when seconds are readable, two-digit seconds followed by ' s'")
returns 10 h 36 min
